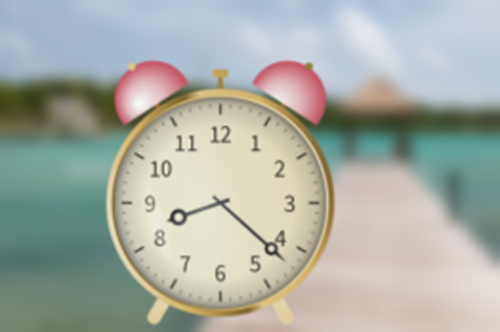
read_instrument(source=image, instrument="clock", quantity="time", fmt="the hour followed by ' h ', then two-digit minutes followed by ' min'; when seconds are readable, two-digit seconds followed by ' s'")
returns 8 h 22 min
